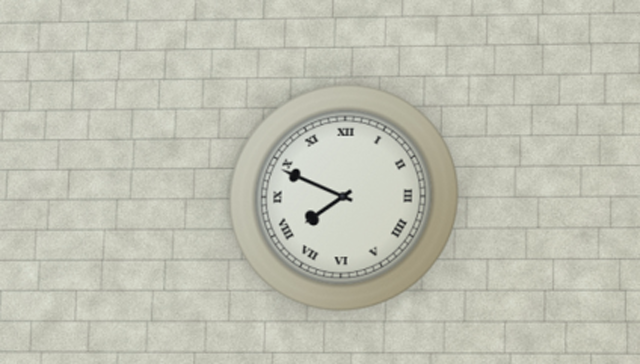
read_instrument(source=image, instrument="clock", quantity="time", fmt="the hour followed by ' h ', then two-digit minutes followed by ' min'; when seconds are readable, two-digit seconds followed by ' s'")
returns 7 h 49 min
